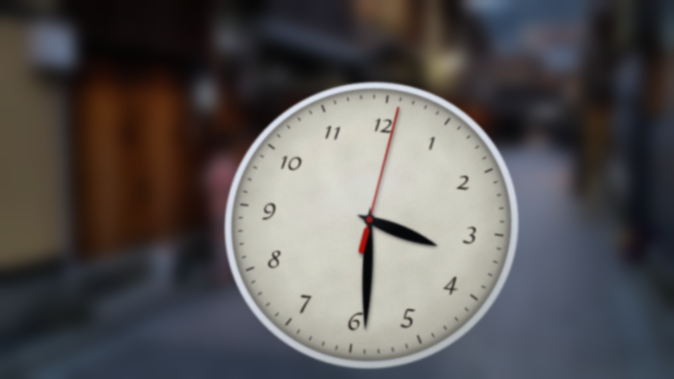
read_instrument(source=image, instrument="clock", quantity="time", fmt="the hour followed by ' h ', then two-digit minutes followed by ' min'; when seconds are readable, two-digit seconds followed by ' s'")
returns 3 h 29 min 01 s
